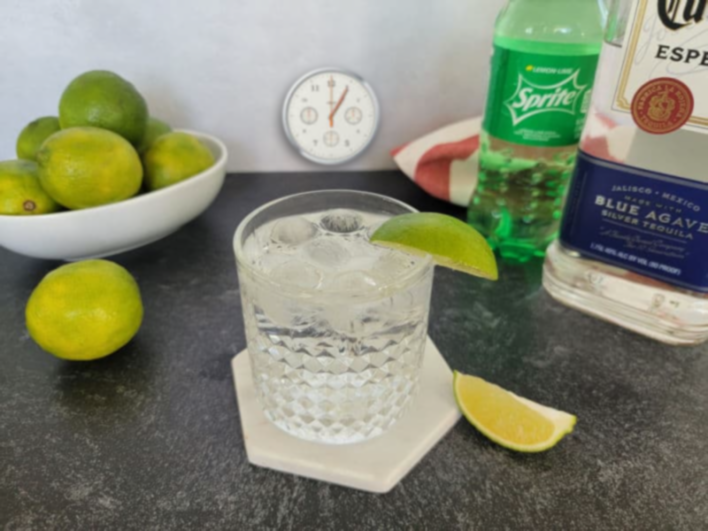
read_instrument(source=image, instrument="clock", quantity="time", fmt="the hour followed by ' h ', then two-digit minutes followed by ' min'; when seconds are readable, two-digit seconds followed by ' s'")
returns 1 h 05 min
